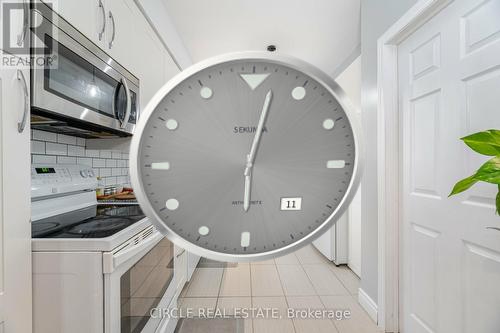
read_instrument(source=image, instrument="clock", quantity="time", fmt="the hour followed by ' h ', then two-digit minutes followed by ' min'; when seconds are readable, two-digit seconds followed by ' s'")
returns 6 h 02 min
